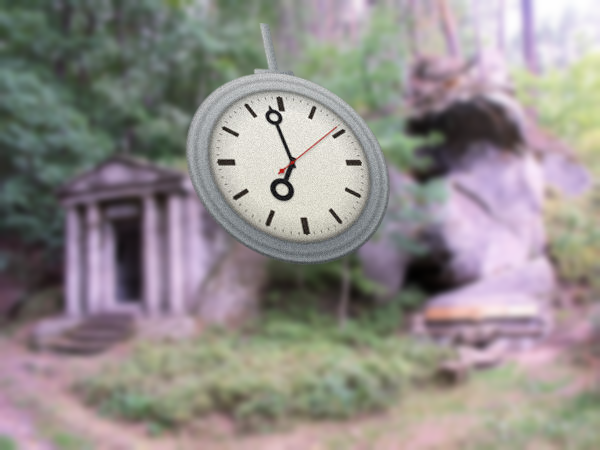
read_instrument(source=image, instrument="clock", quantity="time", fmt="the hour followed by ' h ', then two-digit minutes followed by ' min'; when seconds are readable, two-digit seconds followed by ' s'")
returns 6 h 58 min 09 s
